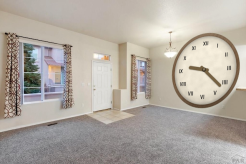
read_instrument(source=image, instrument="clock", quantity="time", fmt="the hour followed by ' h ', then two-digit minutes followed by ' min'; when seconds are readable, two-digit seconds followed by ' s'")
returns 9 h 22 min
